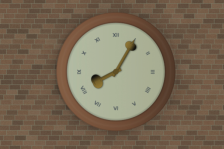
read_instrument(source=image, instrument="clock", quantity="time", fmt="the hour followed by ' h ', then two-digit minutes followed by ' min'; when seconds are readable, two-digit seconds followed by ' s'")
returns 8 h 05 min
